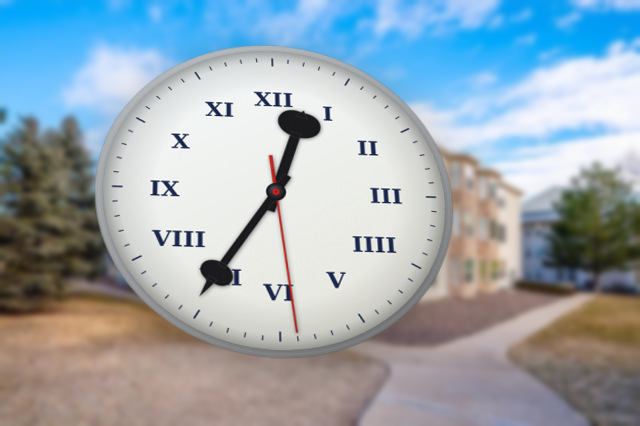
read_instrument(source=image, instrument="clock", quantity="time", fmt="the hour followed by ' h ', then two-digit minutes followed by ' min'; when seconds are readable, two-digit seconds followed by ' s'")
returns 12 h 35 min 29 s
